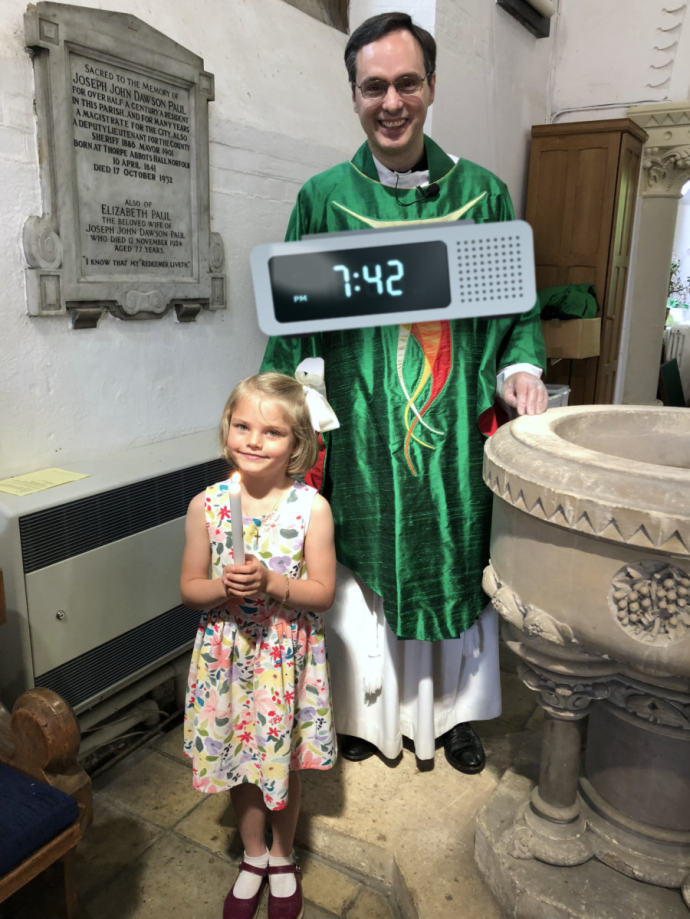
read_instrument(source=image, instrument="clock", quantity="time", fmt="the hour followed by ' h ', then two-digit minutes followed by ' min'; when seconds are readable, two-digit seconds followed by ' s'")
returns 7 h 42 min
